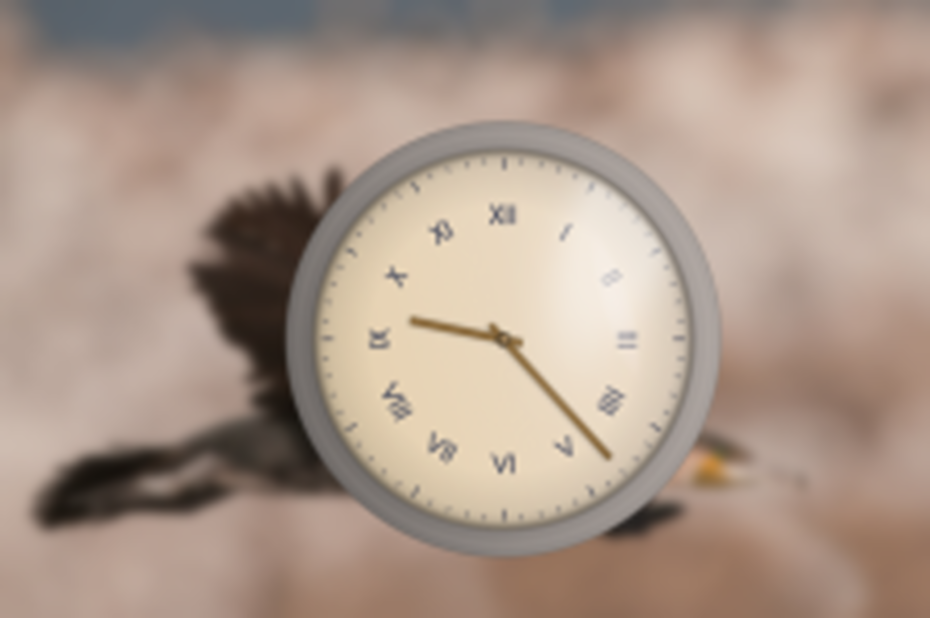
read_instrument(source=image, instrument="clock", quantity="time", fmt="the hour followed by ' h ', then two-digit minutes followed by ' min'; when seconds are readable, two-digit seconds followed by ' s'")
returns 9 h 23 min
